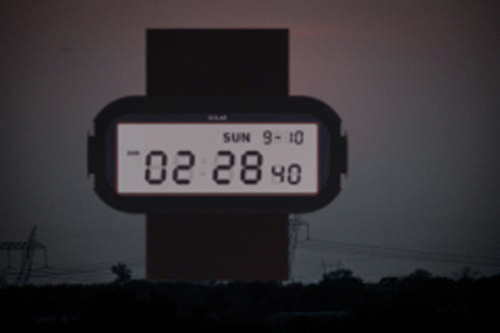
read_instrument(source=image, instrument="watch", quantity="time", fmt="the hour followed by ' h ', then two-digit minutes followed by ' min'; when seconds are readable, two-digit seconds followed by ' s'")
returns 2 h 28 min 40 s
